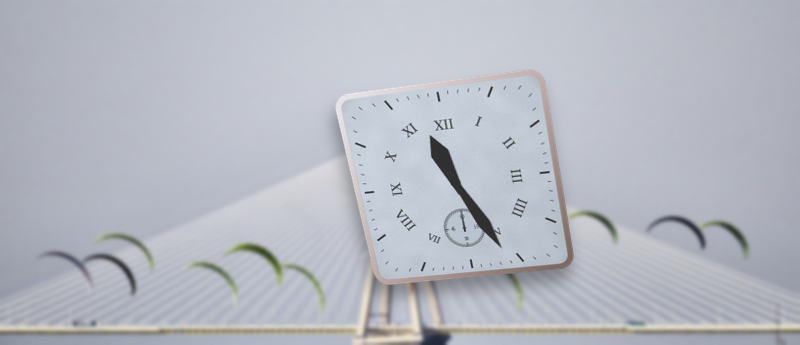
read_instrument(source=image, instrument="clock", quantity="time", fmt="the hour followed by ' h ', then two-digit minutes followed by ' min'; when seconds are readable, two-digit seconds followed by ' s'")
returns 11 h 26 min
